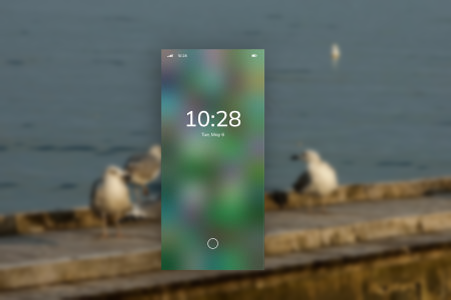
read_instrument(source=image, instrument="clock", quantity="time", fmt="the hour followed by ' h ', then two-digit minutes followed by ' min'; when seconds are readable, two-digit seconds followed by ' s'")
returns 10 h 28 min
